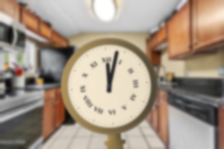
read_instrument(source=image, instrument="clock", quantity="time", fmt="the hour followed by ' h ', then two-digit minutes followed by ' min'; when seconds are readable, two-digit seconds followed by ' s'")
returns 12 h 03 min
